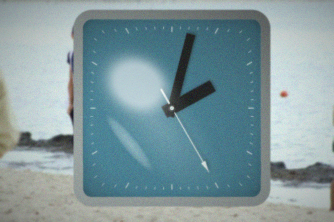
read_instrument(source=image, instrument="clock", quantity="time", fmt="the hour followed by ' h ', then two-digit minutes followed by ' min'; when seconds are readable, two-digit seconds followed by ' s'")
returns 2 h 02 min 25 s
